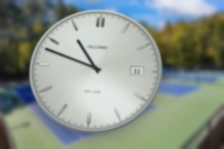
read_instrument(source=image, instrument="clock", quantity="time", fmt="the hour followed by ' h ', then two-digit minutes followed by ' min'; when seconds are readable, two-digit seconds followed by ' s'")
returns 10 h 48 min
